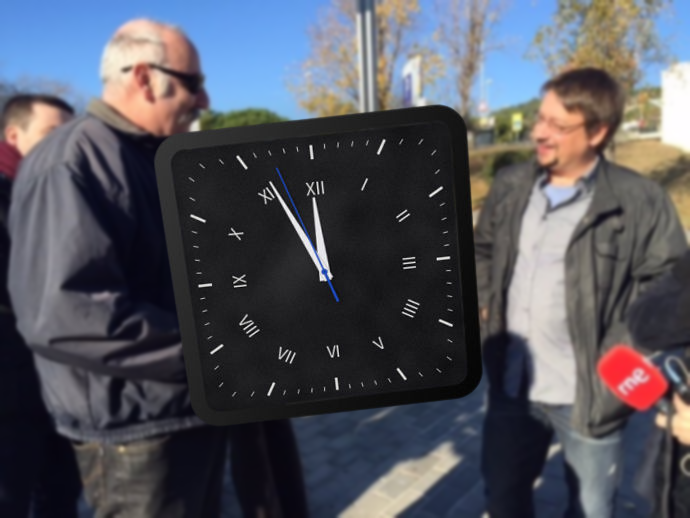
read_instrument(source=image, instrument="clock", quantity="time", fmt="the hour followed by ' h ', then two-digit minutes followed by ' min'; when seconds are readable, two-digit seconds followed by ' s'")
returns 11 h 55 min 57 s
